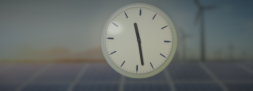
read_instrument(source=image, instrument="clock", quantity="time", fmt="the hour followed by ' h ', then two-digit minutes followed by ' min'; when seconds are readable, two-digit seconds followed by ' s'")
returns 11 h 28 min
